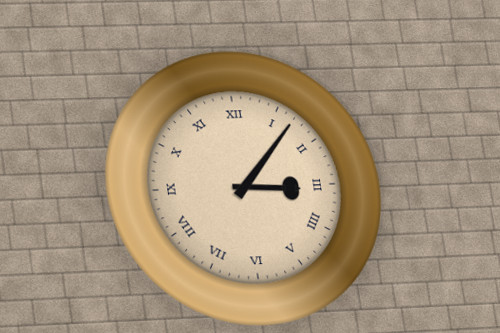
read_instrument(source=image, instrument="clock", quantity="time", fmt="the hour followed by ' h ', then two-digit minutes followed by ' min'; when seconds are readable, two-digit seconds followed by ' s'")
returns 3 h 07 min
